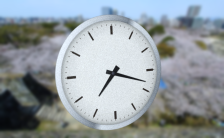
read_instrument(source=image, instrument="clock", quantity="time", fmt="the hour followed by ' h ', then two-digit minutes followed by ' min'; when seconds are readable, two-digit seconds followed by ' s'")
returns 7 h 18 min
